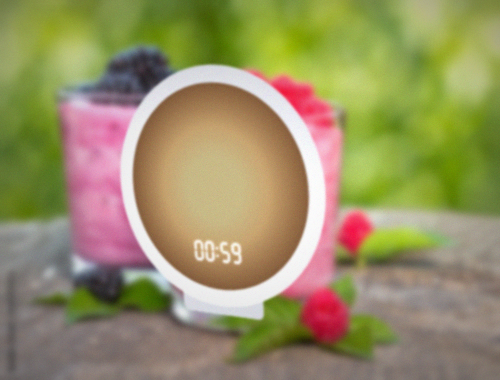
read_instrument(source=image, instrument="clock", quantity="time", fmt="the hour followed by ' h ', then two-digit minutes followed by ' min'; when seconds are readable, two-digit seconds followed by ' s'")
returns 0 h 59 min
